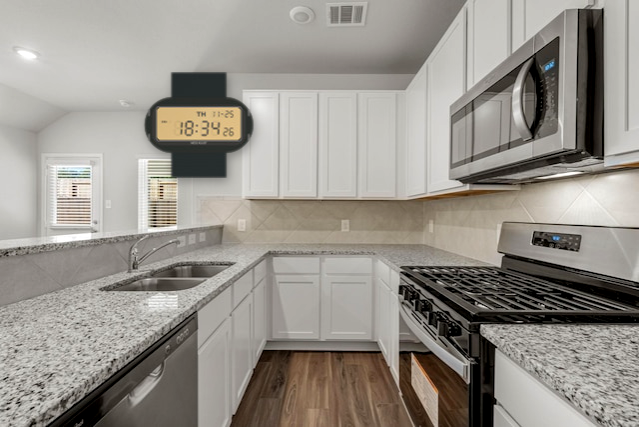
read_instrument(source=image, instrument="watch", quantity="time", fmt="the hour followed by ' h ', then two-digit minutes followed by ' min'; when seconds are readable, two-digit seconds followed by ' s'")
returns 18 h 34 min 26 s
